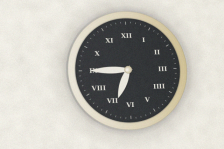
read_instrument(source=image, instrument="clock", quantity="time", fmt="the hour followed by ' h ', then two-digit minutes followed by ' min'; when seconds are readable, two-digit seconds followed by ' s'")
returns 6 h 45 min
